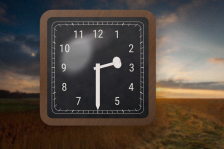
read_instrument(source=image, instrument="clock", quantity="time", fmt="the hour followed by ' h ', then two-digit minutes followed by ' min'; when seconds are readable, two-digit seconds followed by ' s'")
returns 2 h 30 min
